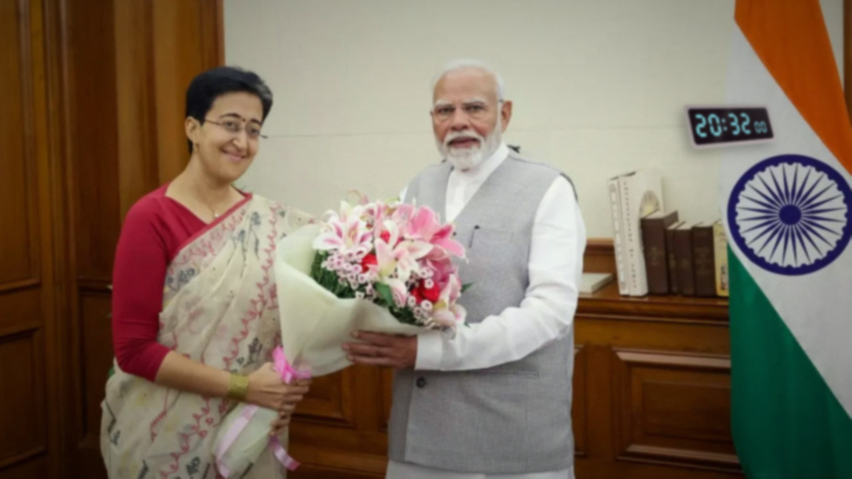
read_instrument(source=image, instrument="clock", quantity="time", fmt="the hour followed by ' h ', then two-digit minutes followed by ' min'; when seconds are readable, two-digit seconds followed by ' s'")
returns 20 h 32 min
